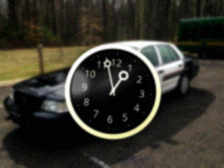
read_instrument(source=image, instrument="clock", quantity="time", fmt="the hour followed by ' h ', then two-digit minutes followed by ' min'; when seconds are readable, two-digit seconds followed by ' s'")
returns 12 h 57 min
